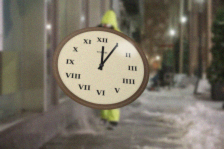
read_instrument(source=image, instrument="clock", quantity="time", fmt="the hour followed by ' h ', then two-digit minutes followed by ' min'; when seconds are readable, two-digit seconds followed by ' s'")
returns 12 h 05 min
